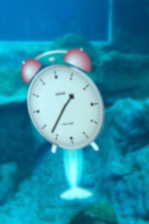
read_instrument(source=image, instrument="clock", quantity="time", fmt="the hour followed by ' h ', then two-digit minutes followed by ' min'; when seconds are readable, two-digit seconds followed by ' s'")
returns 1 h 37 min
